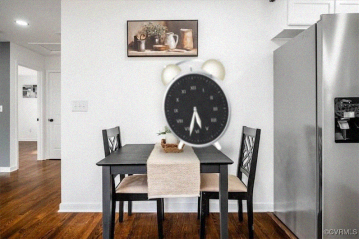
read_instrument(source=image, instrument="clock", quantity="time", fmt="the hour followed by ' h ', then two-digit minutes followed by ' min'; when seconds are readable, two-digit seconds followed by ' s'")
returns 5 h 33 min
